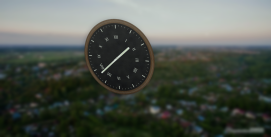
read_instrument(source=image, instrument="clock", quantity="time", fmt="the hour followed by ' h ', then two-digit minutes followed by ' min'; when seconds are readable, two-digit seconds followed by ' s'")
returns 1 h 38 min
